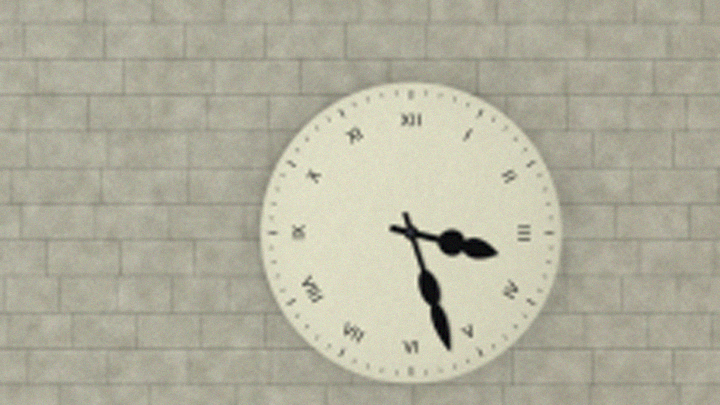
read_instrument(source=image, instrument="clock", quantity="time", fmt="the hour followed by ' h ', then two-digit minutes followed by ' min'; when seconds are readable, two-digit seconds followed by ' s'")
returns 3 h 27 min
